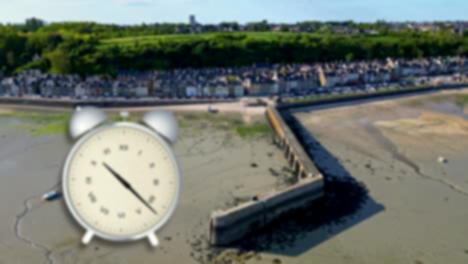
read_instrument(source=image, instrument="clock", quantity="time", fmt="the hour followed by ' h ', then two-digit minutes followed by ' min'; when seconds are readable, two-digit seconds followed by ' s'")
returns 10 h 22 min
